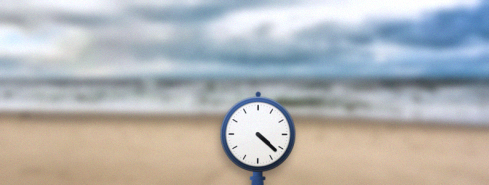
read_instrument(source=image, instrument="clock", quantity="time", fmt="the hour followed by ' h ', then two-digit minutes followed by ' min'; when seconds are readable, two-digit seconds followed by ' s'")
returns 4 h 22 min
